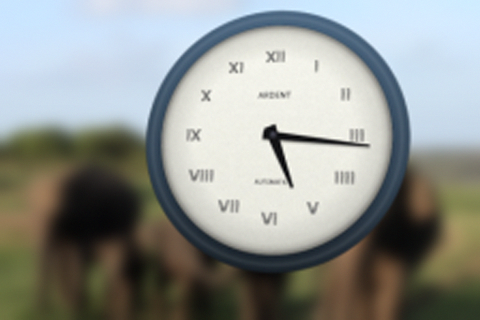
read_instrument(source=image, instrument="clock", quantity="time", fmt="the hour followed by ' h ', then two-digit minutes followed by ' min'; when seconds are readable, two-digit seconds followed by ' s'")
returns 5 h 16 min
